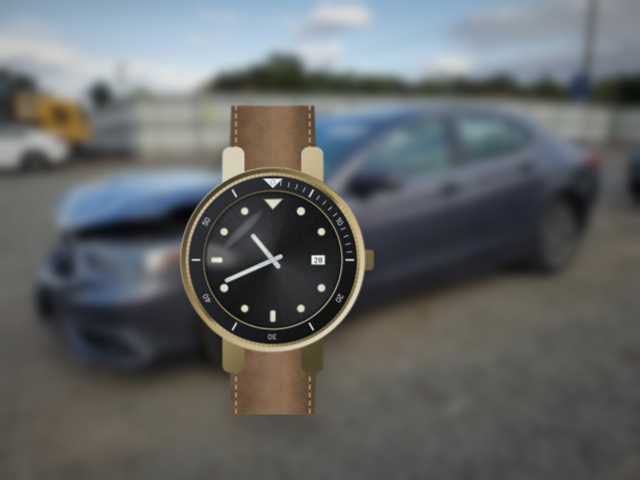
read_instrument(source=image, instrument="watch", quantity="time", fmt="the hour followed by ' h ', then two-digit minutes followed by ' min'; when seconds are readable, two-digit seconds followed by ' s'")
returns 10 h 41 min
